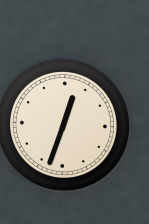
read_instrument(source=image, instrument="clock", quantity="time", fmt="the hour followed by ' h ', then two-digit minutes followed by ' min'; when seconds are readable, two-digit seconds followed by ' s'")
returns 12 h 33 min
